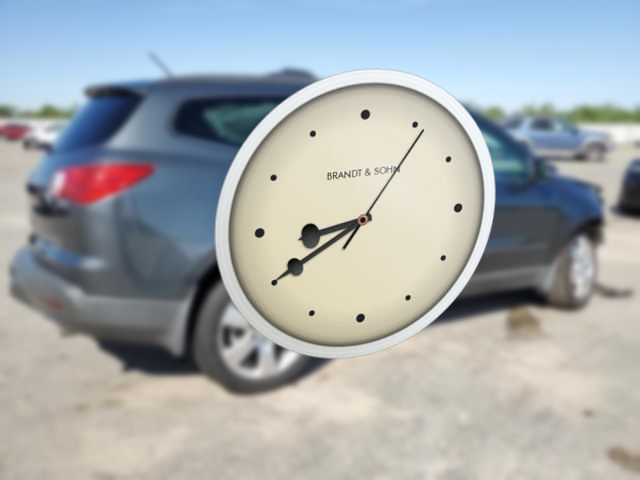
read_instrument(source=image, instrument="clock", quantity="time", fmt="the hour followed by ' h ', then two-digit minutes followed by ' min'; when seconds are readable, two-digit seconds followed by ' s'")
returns 8 h 40 min 06 s
